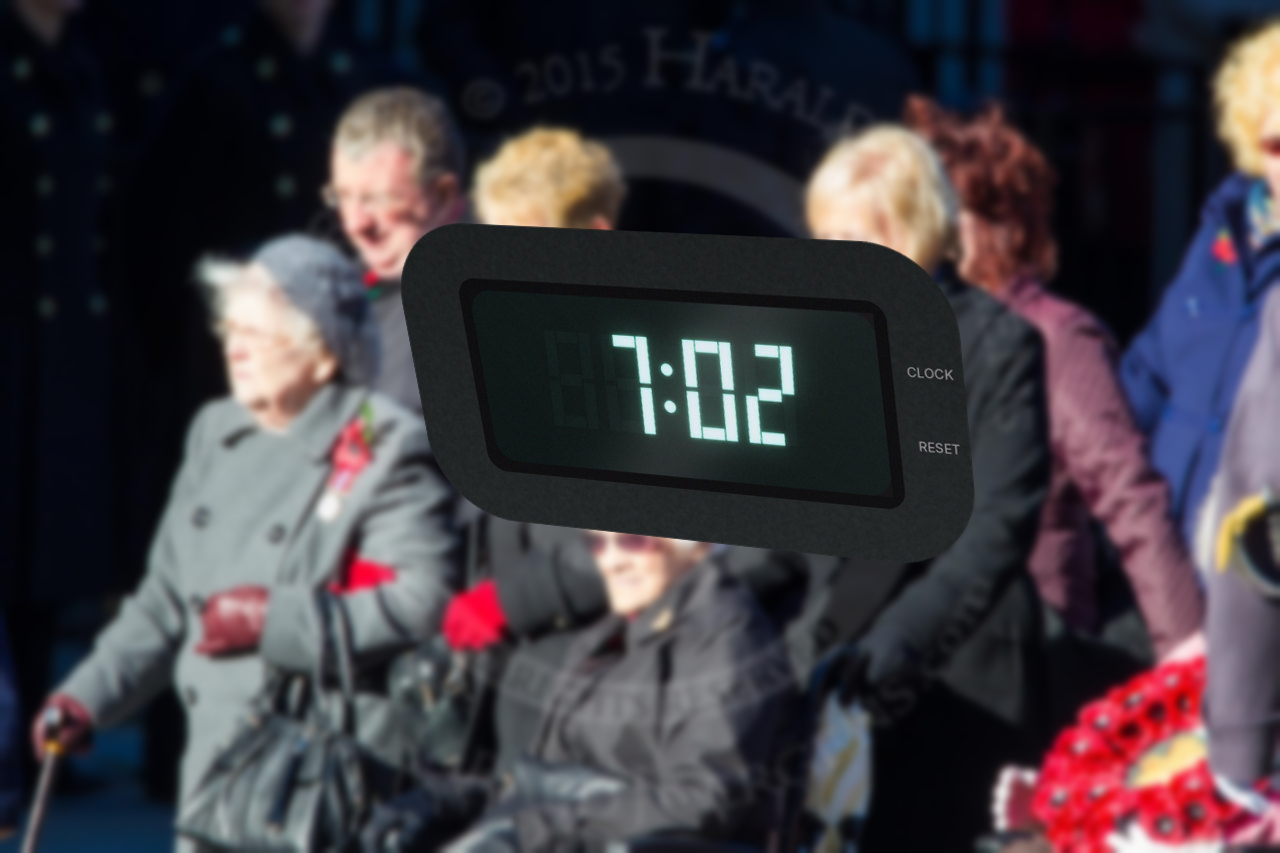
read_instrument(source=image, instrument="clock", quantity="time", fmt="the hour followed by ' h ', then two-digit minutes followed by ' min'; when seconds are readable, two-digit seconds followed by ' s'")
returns 7 h 02 min
